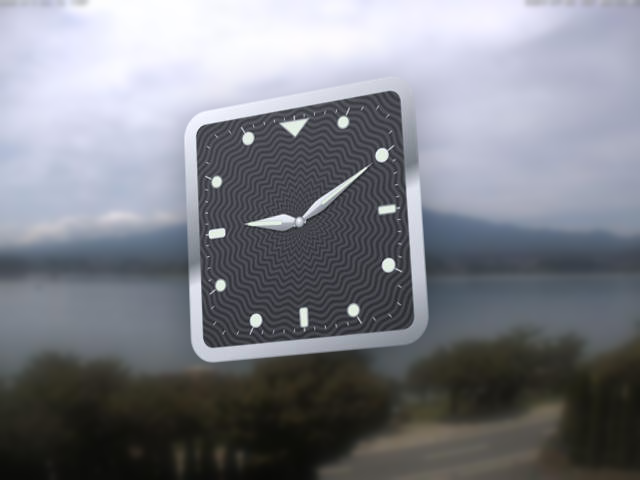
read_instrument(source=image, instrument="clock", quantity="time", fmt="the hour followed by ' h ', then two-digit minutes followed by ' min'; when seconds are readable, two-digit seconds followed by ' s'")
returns 9 h 10 min
